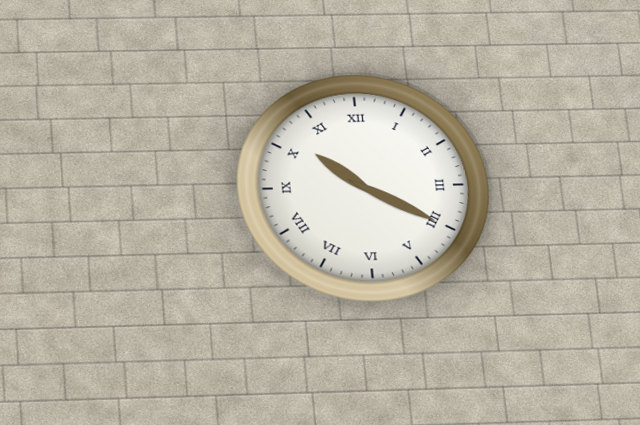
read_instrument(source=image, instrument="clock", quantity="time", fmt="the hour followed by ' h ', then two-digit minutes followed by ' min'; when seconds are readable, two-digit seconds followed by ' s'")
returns 10 h 20 min
